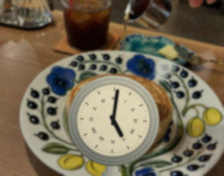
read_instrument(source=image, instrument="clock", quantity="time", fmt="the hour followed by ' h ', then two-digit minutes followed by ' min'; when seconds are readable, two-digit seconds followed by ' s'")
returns 5 h 01 min
